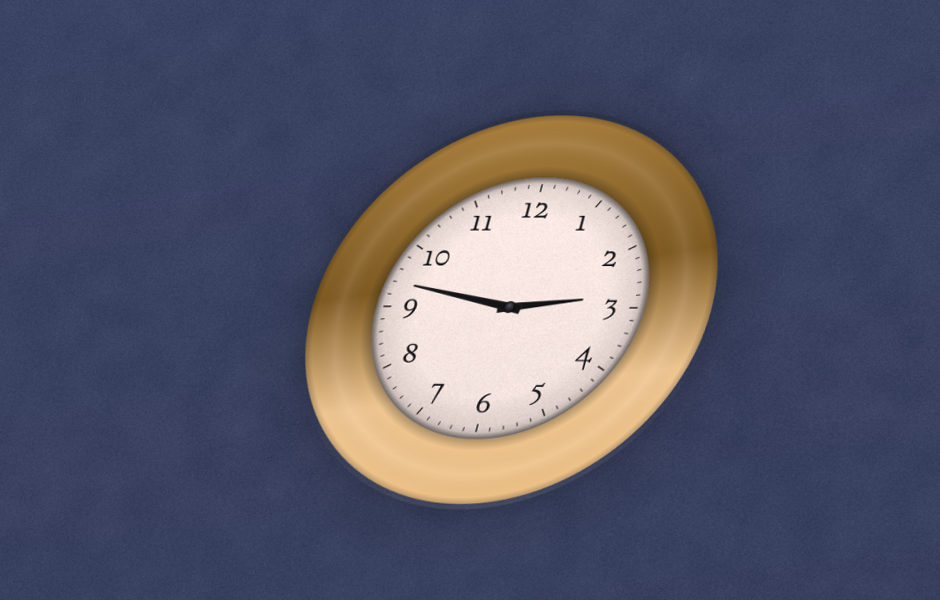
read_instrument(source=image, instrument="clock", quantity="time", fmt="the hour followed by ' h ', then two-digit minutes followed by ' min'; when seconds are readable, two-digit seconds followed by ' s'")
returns 2 h 47 min
